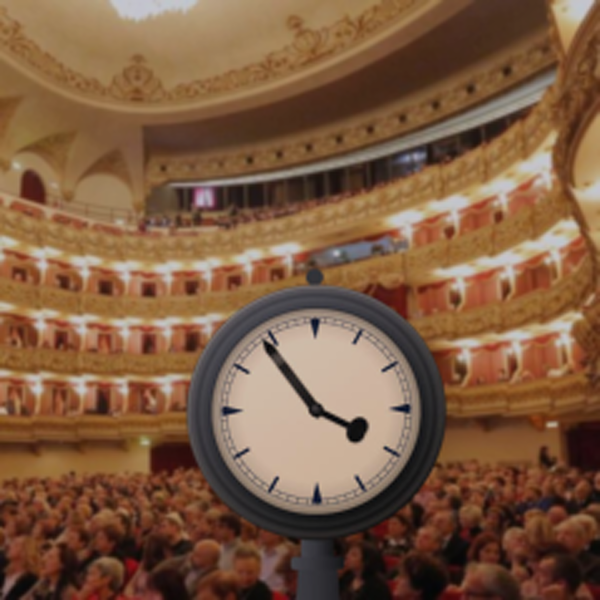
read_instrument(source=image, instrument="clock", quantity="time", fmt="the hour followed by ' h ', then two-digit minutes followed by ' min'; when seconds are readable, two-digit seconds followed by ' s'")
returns 3 h 54 min
